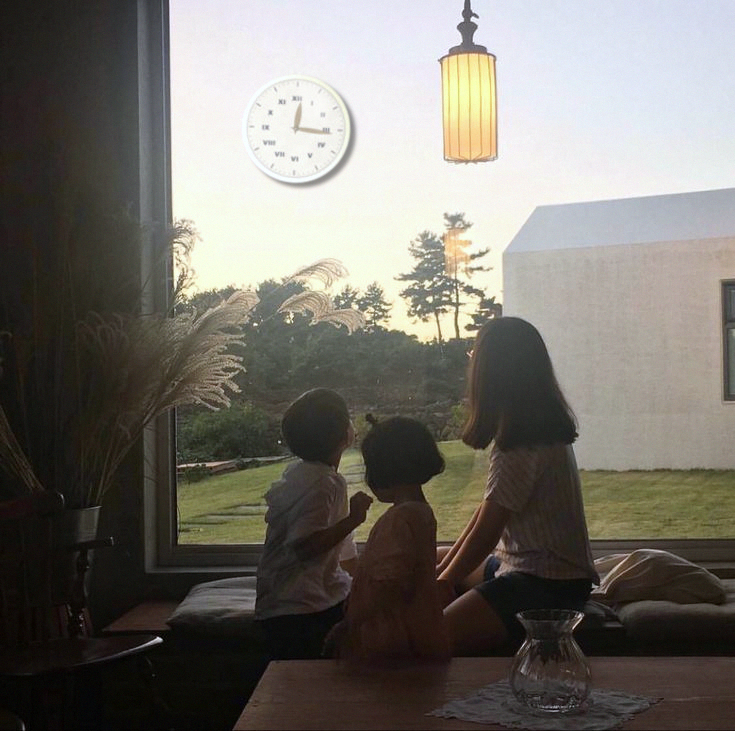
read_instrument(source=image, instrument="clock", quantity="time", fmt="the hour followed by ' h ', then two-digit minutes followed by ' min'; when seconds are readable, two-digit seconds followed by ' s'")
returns 12 h 16 min
